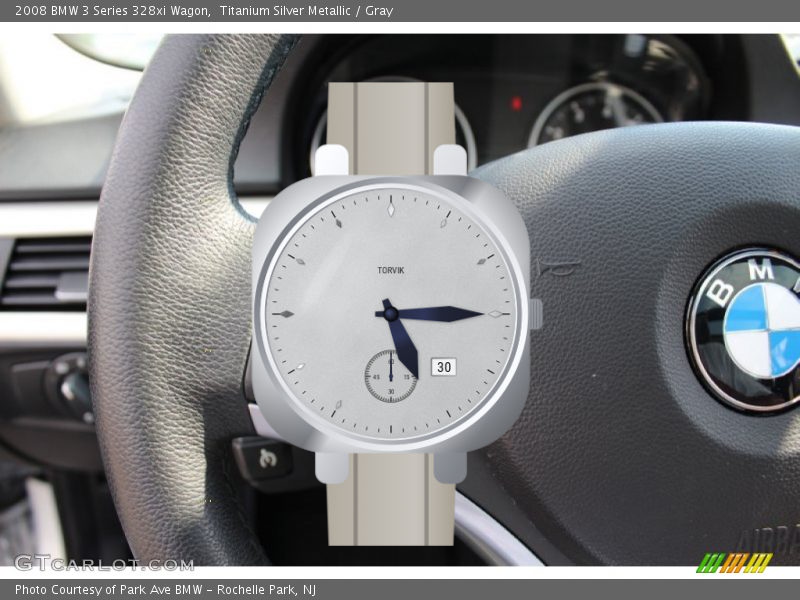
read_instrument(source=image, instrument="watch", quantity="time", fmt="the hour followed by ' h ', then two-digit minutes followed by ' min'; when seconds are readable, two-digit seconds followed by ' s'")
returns 5 h 15 min
